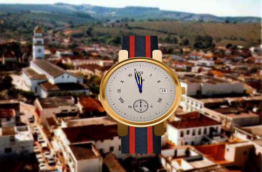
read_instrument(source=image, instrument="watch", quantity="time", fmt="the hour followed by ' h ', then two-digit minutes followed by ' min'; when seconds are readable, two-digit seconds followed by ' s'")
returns 11 h 58 min
